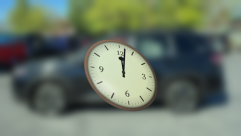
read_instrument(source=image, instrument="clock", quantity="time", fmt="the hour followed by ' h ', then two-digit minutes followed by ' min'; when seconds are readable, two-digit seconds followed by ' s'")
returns 12 h 02 min
